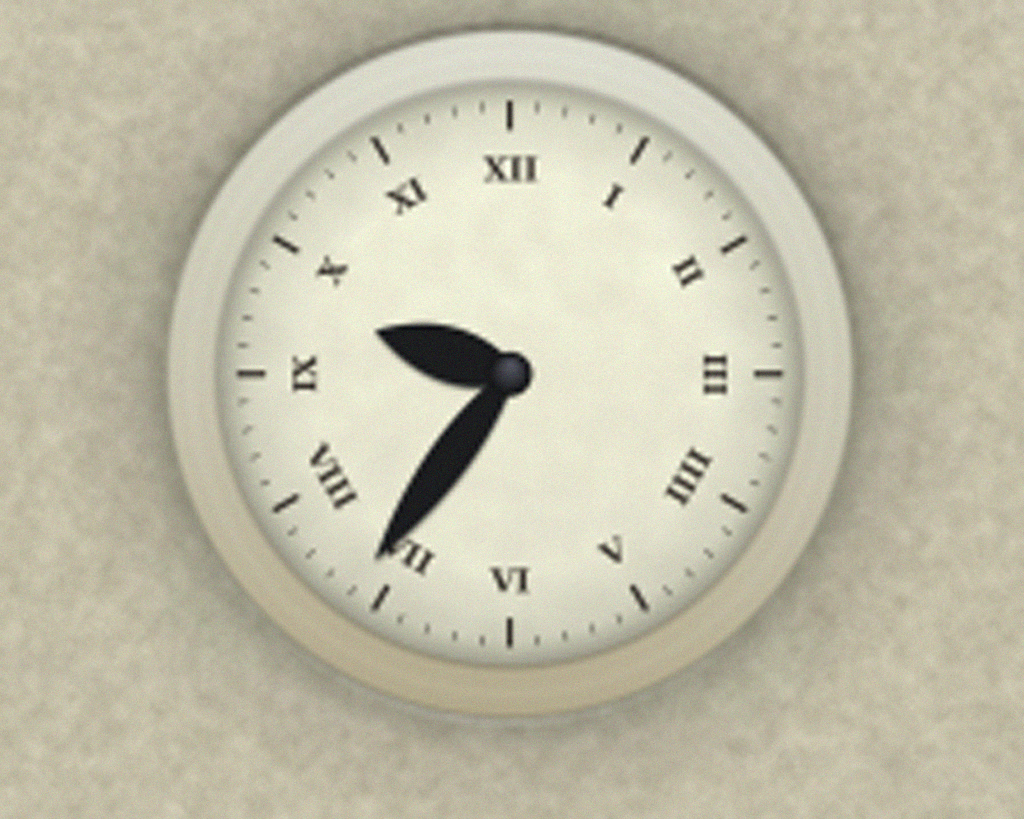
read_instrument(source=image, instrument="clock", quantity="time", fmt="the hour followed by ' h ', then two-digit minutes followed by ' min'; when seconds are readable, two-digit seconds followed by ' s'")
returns 9 h 36 min
